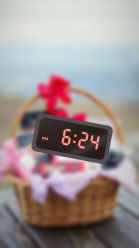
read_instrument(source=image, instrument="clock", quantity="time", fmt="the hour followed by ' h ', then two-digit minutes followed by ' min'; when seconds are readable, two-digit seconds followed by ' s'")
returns 6 h 24 min
